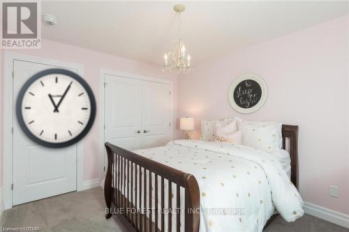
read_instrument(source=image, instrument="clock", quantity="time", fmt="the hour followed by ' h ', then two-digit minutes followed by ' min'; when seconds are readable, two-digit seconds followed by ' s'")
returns 11 h 05 min
